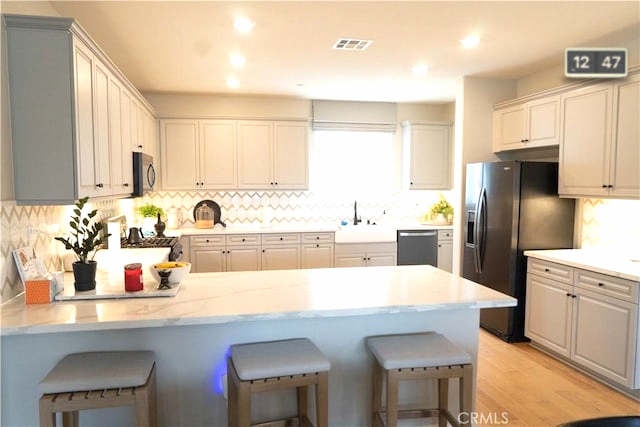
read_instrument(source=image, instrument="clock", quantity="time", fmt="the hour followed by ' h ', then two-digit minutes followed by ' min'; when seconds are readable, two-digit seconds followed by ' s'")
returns 12 h 47 min
